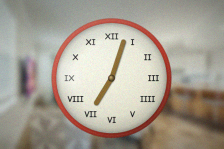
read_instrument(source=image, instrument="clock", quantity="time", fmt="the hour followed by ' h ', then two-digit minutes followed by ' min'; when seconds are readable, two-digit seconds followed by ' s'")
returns 7 h 03 min
